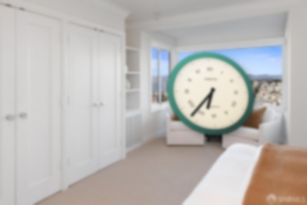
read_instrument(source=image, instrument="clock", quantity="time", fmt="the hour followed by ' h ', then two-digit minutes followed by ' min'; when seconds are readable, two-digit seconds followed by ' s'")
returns 6 h 37 min
